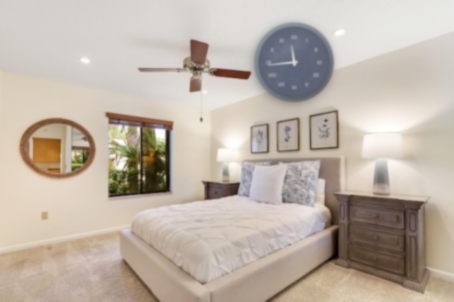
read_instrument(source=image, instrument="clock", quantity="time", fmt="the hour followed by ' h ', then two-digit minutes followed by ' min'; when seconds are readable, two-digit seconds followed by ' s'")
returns 11 h 44 min
